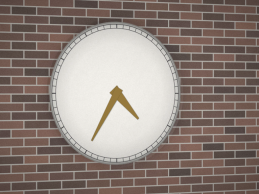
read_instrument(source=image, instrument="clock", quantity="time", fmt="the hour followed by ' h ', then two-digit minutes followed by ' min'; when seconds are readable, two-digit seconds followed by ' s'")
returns 4 h 35 min
